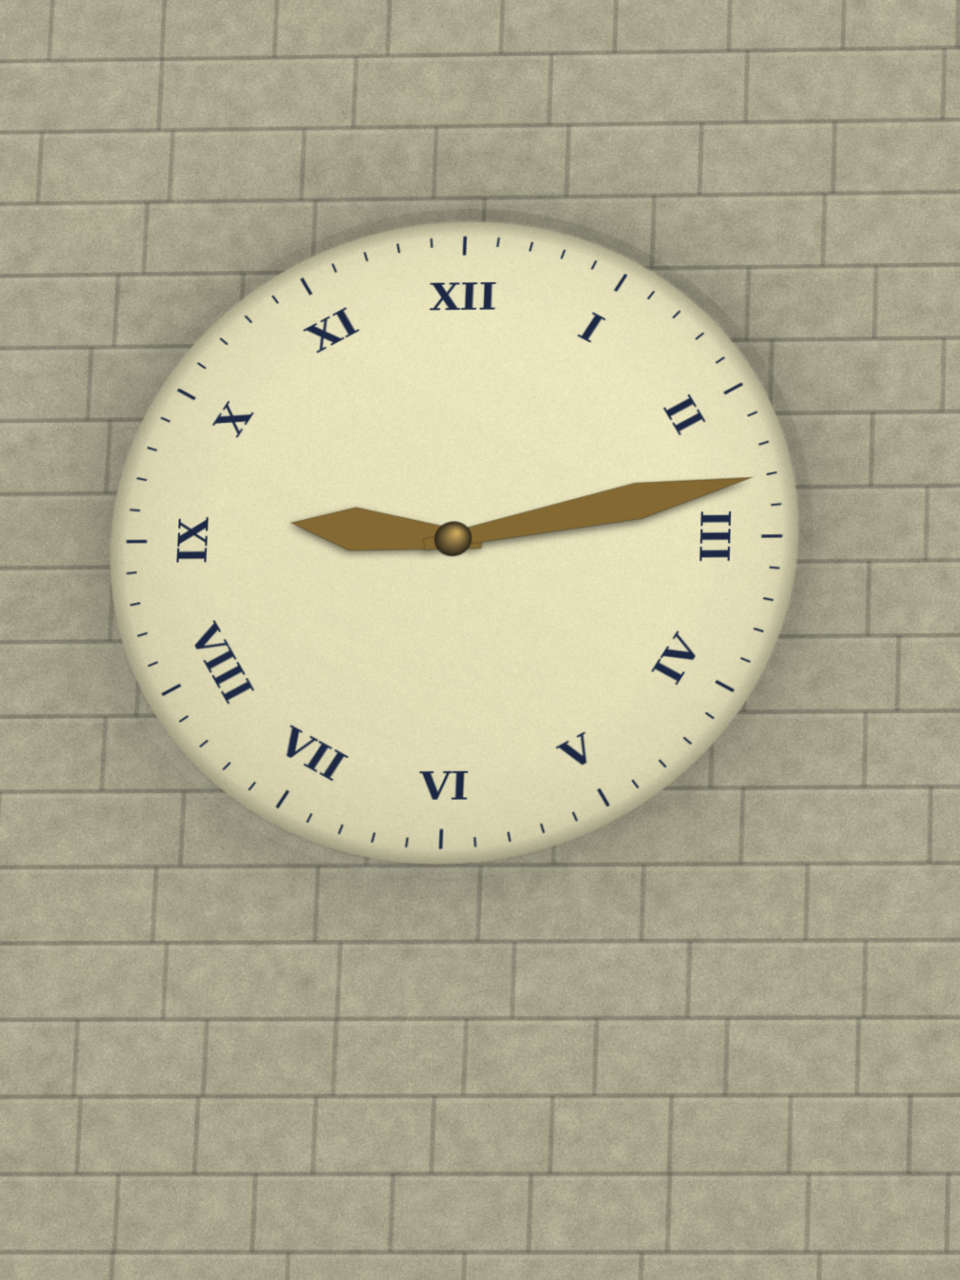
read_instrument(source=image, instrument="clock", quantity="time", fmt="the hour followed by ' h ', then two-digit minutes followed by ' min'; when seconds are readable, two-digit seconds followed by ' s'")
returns 9 h 13 min
